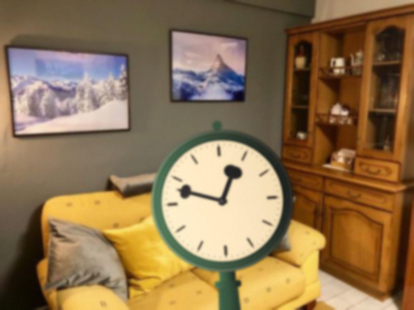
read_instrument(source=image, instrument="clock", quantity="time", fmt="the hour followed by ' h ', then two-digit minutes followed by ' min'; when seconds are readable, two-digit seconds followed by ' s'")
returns 12 h 48 min
